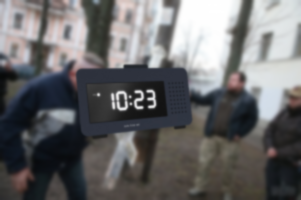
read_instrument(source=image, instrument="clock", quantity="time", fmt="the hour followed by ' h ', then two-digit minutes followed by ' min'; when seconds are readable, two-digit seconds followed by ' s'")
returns 10 h 23 min
